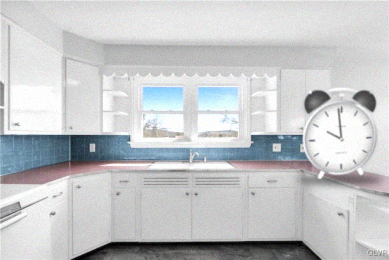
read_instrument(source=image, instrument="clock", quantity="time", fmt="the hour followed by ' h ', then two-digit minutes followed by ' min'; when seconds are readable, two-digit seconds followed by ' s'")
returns 9 h 59 min
